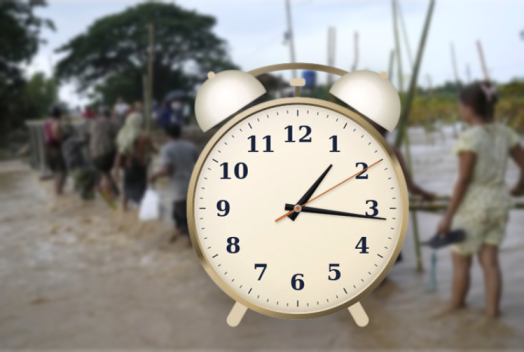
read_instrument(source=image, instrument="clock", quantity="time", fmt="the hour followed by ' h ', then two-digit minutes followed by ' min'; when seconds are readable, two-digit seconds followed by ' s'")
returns 1 h 16 min 10 s
